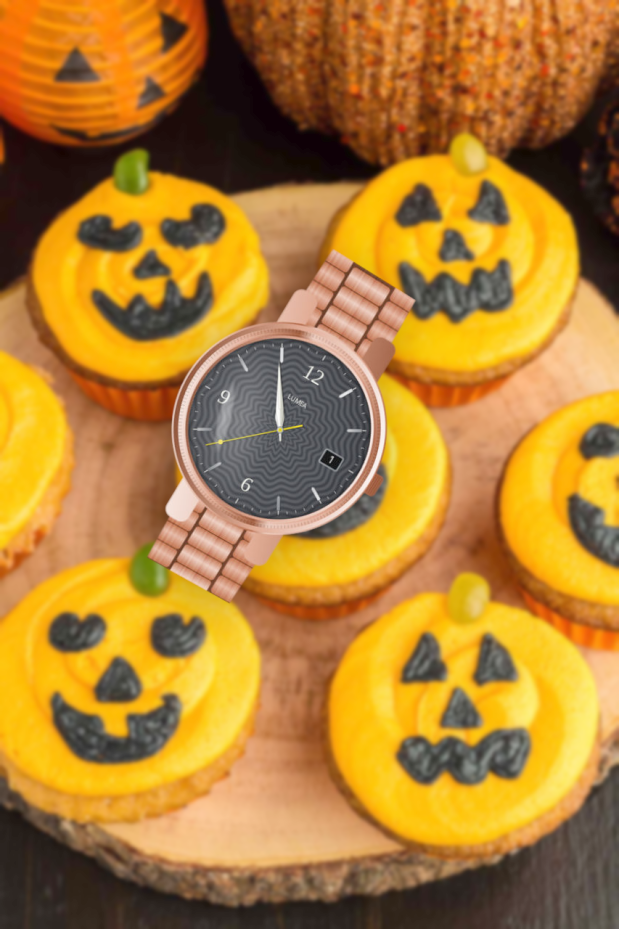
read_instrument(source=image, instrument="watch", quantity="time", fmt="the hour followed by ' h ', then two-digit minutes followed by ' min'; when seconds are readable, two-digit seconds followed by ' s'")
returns 10 h 54 min 38 s
